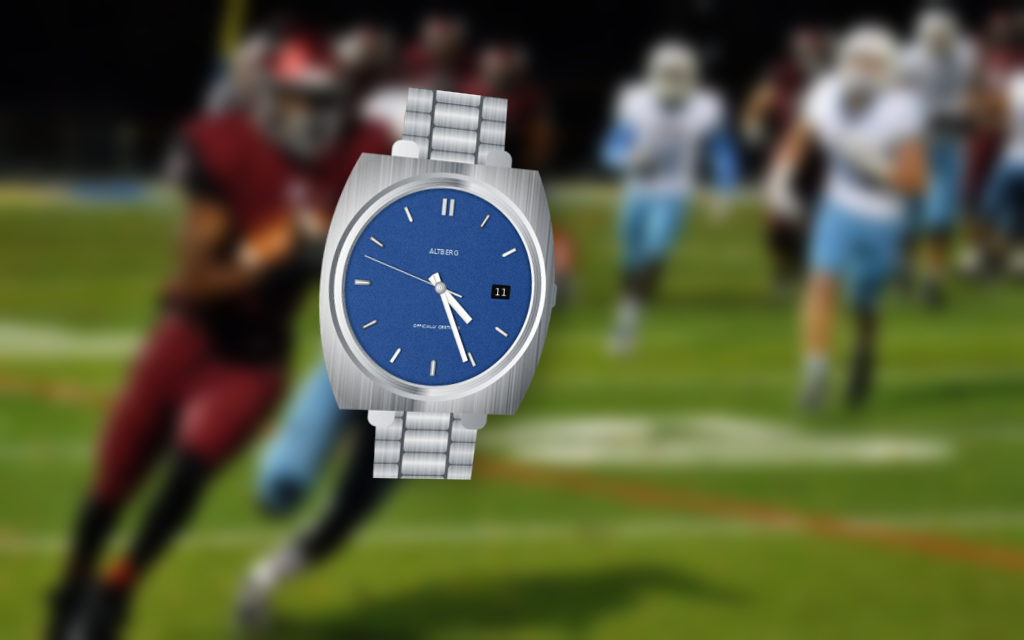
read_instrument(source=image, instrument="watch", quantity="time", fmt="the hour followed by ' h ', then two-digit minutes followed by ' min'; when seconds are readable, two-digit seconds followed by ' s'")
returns 4 h 25 min 48 s
